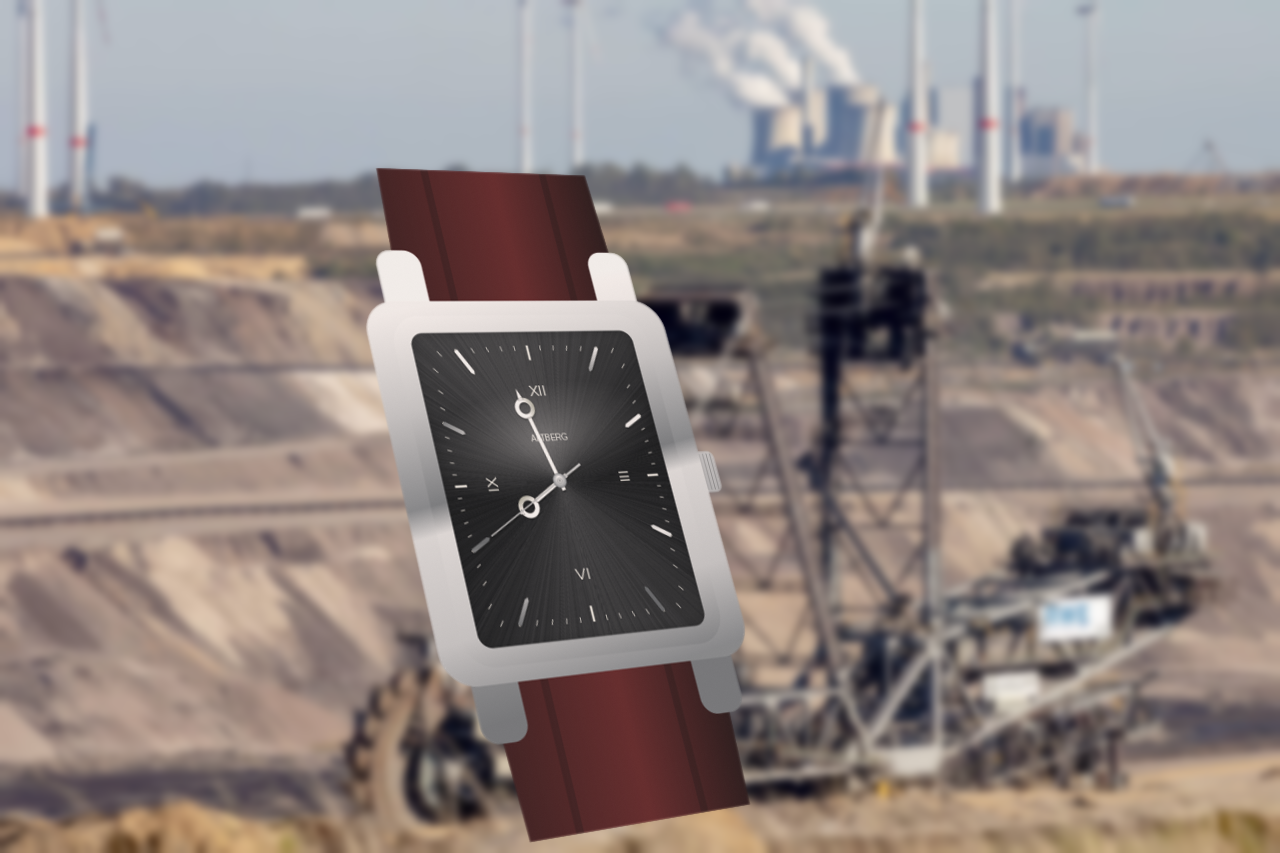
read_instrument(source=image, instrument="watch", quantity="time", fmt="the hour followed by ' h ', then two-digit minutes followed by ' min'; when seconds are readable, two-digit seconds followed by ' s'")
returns 7 h 57 min 40 s
